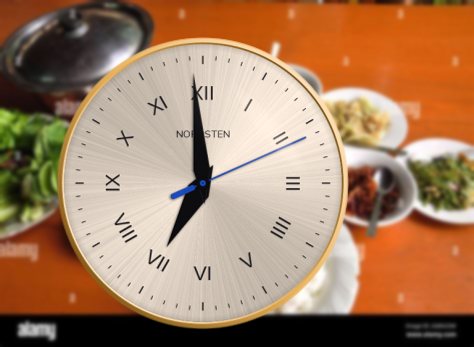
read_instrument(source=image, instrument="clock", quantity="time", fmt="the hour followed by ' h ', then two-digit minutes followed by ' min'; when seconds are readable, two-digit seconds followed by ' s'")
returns 6 h 59 min 11 s
